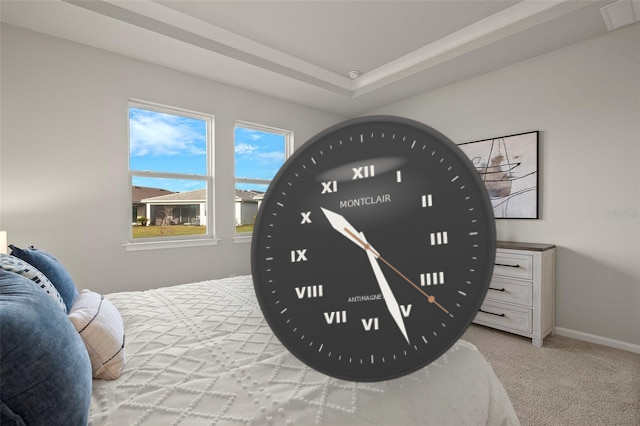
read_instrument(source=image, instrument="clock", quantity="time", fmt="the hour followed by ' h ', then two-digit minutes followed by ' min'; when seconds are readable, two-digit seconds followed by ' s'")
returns 10 h 26 min 22 s
